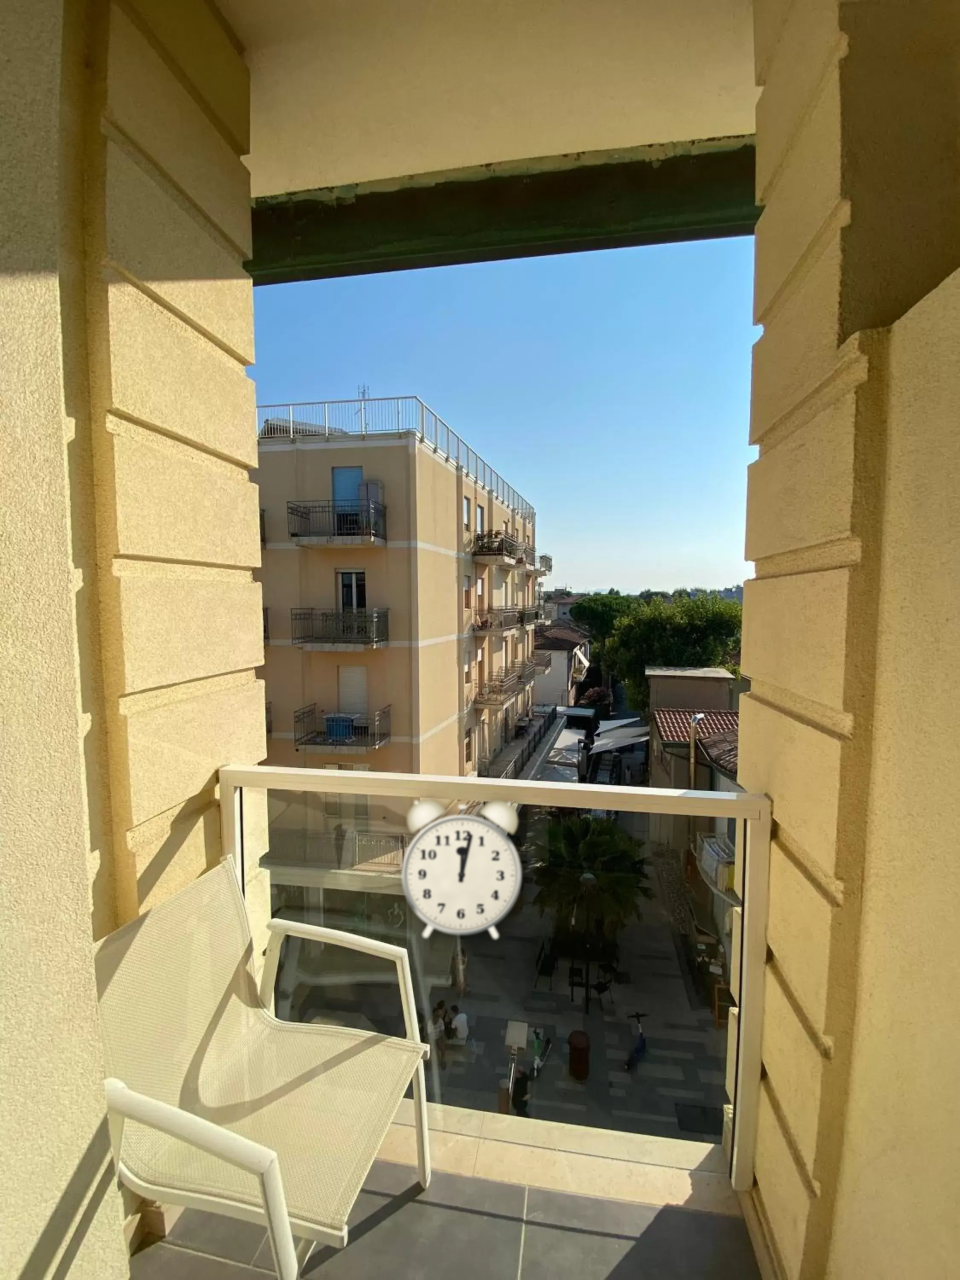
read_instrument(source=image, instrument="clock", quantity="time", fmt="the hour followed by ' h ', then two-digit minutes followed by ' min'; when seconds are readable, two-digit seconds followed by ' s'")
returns 12 h 02 min
